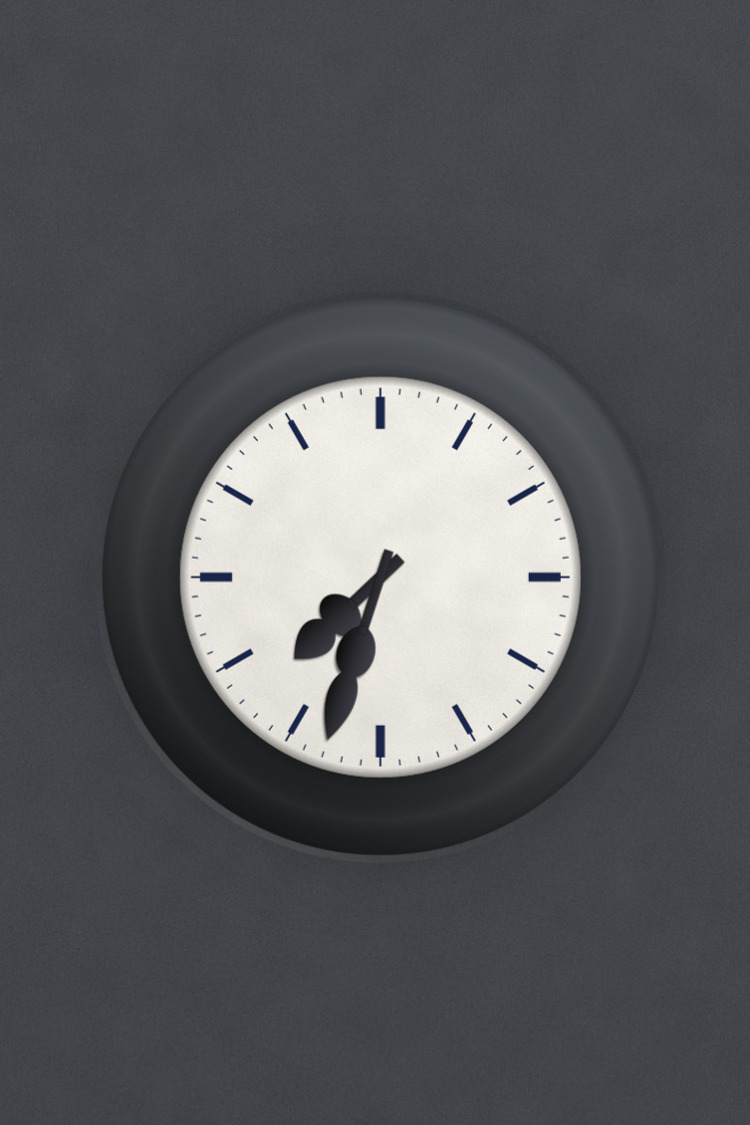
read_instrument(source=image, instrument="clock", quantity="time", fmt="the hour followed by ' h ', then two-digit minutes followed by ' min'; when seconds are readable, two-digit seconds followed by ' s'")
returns 7 h 33 min
